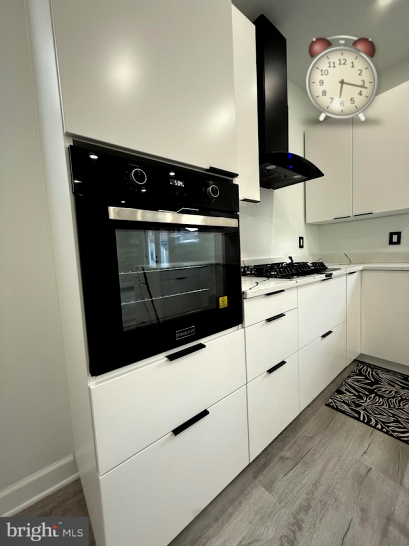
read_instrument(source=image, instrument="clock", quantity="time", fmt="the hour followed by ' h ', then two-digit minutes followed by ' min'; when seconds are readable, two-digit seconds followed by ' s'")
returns 6 h 17 min
